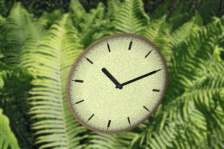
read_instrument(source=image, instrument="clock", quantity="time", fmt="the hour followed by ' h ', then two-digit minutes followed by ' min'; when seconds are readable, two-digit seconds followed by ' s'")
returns 10 h 10 min
